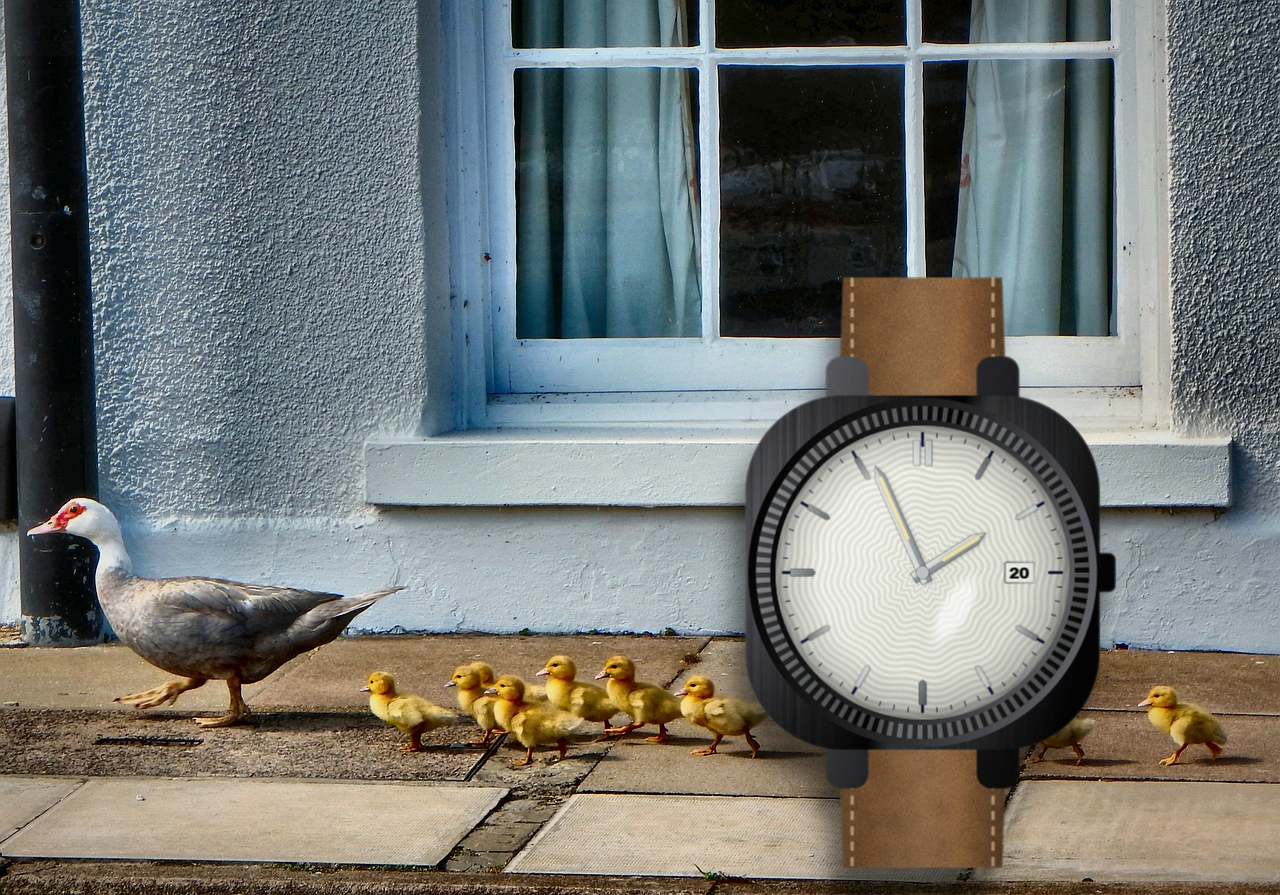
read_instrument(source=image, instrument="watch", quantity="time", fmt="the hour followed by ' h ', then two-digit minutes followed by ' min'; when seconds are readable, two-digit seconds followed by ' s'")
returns 1 h 56 min
